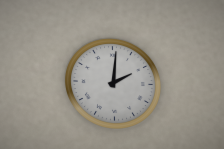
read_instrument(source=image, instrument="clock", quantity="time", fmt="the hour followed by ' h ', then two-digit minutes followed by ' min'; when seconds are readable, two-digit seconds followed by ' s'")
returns 2 h 01 min
